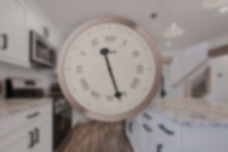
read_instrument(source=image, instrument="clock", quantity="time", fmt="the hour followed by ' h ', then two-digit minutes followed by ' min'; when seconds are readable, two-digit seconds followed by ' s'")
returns 11 h 27 min
